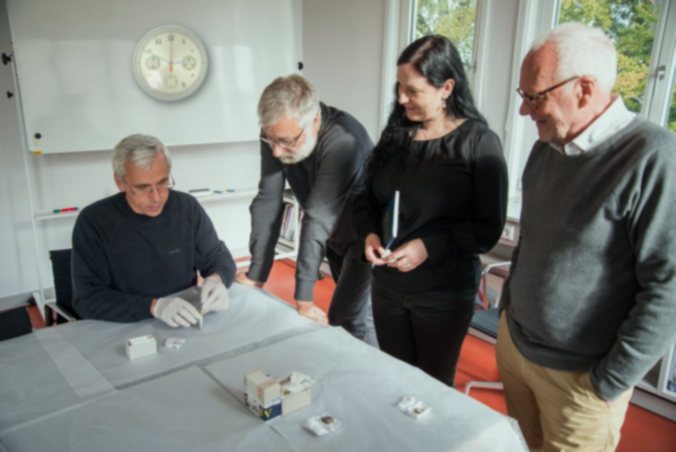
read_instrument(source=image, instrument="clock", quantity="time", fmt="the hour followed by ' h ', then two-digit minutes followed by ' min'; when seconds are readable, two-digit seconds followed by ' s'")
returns 2 h 49 min
